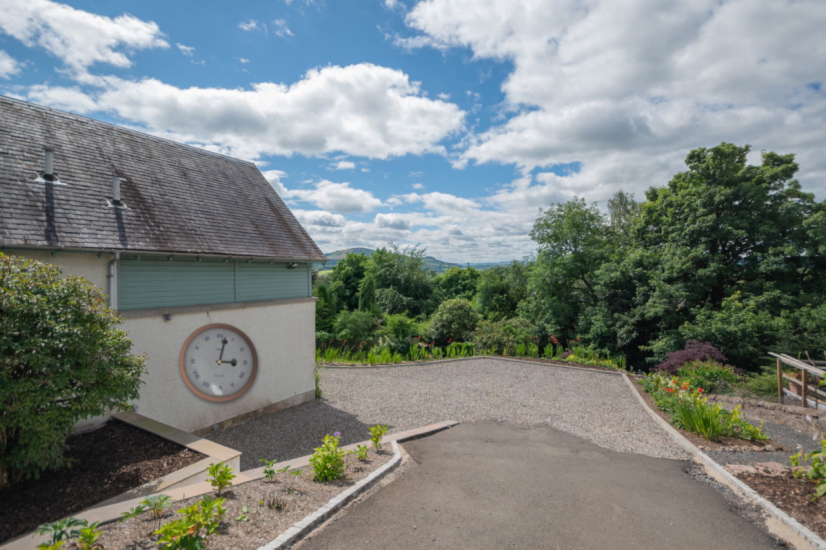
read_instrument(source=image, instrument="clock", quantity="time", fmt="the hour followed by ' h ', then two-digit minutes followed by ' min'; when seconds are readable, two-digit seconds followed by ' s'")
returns 3 h 02 min
